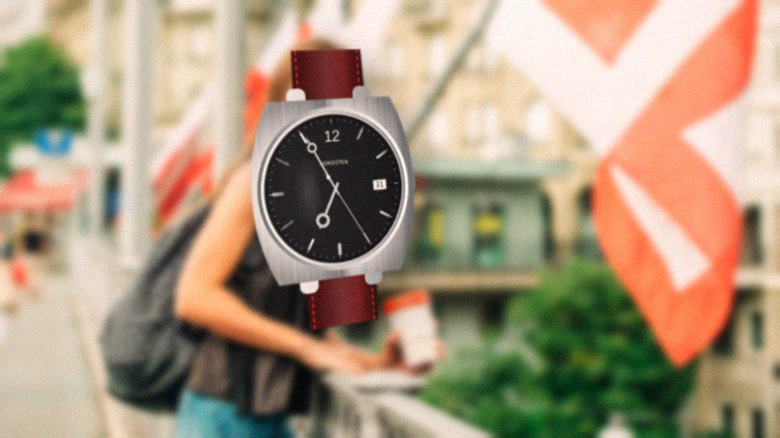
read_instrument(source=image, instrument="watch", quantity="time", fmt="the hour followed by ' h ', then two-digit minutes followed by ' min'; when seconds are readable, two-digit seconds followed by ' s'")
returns 6 h 55 min 25 s
